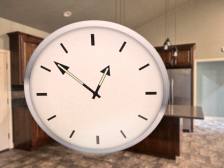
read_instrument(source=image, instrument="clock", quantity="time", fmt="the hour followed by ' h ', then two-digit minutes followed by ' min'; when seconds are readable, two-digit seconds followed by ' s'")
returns 12 h 52 min
